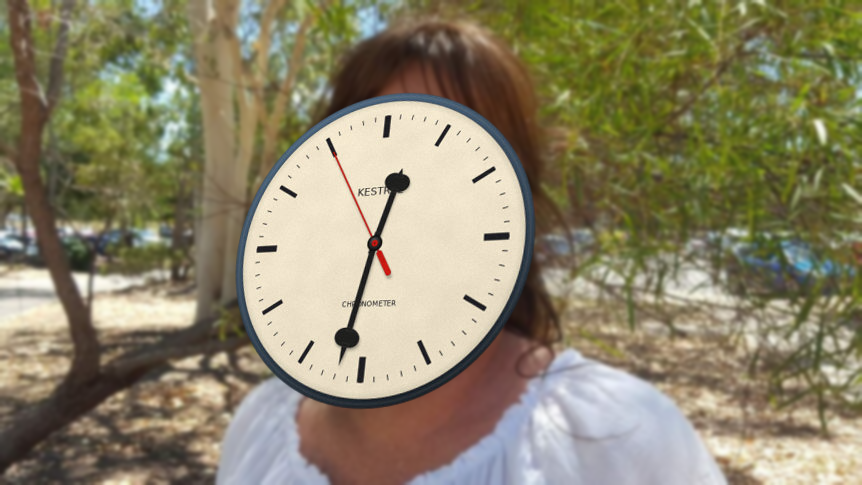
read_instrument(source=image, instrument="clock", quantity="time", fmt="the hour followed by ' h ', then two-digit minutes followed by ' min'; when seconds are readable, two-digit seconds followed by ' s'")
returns 12 h 31 min 55 s
